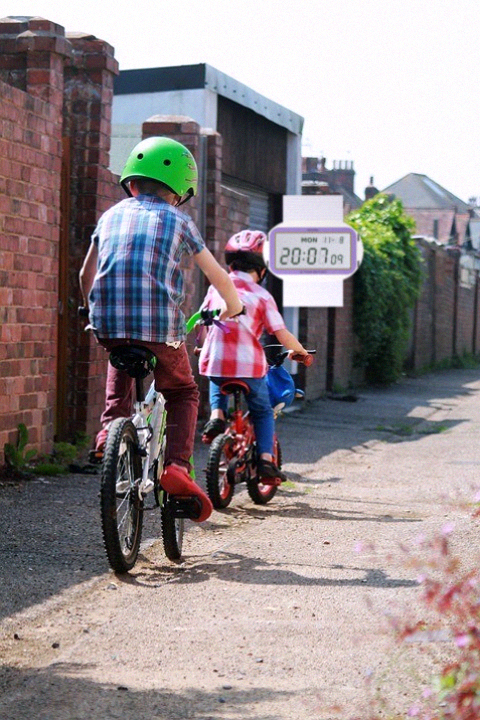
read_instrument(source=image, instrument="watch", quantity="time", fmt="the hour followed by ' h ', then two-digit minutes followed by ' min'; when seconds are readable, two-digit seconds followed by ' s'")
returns 20 h 07 min 09 s
